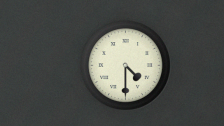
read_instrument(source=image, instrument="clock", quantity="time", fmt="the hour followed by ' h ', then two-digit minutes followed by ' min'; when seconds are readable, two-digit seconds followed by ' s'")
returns 4 h 30 min
